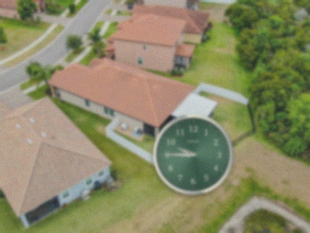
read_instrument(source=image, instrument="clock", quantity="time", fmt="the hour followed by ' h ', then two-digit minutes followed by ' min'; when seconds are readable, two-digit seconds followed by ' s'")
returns 9 h 45 min
